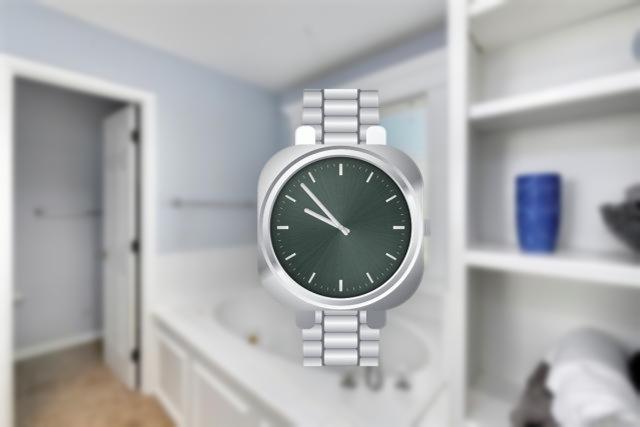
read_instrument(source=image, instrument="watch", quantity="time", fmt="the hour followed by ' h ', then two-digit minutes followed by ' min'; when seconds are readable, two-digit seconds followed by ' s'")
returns 9 h 53 min
